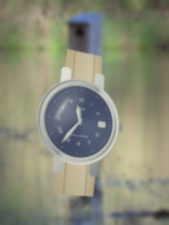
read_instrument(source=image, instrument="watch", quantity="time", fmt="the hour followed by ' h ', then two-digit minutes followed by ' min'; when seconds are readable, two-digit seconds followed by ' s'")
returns 11 h 36 min
